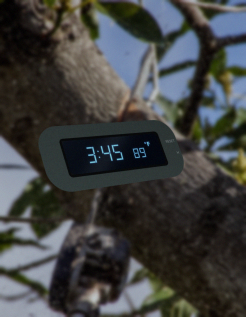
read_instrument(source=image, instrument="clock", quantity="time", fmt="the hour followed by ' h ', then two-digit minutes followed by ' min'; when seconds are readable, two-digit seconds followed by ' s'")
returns 3 h 45 min
